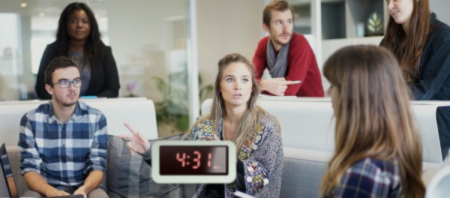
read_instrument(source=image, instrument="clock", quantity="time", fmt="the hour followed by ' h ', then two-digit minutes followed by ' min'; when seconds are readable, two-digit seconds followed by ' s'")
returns 4 h 31 min
